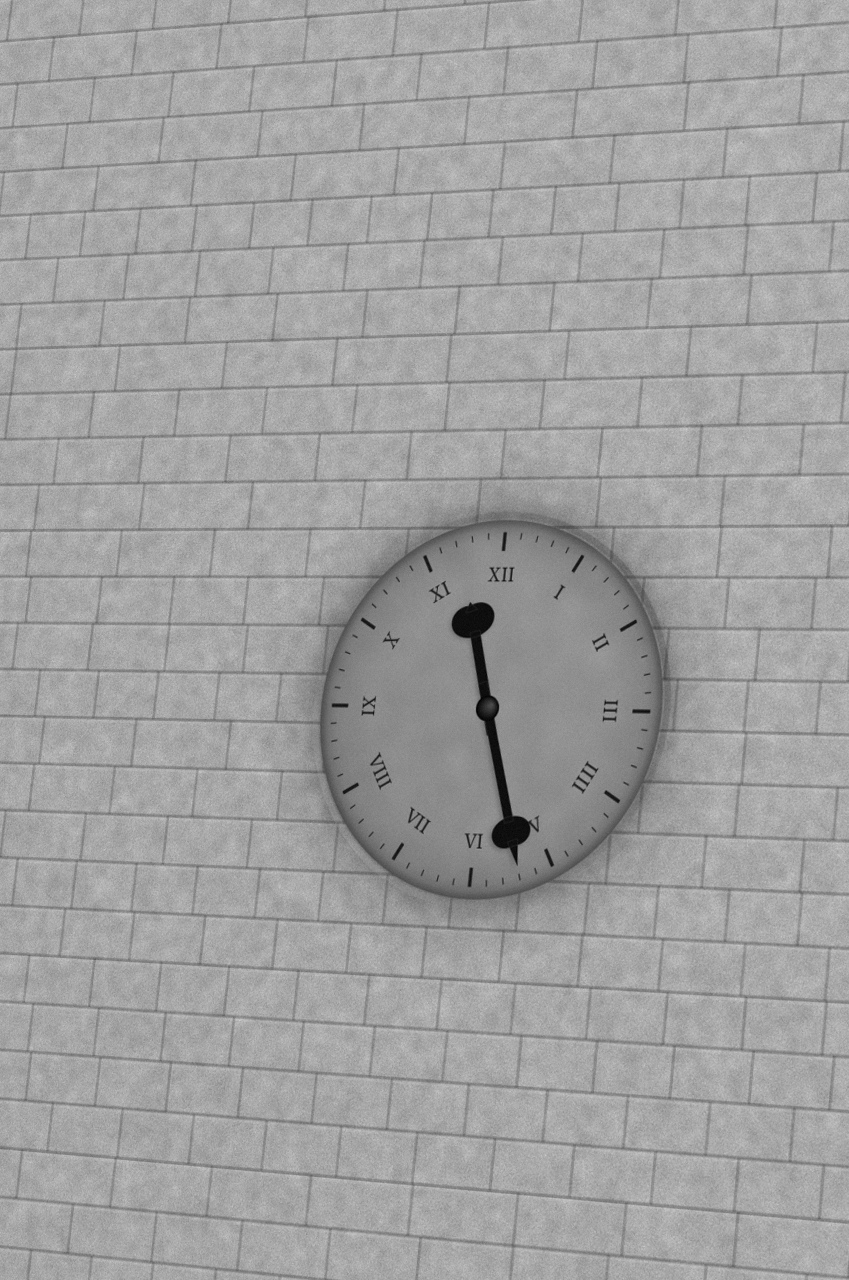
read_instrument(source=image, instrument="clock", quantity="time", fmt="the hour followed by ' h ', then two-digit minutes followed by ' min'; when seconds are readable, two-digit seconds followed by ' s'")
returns 11 h 27 min
